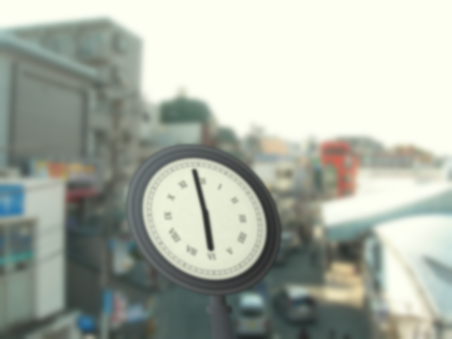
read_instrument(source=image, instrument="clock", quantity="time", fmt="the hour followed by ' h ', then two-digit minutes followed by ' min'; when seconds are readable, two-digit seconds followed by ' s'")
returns 5 h 59 min
